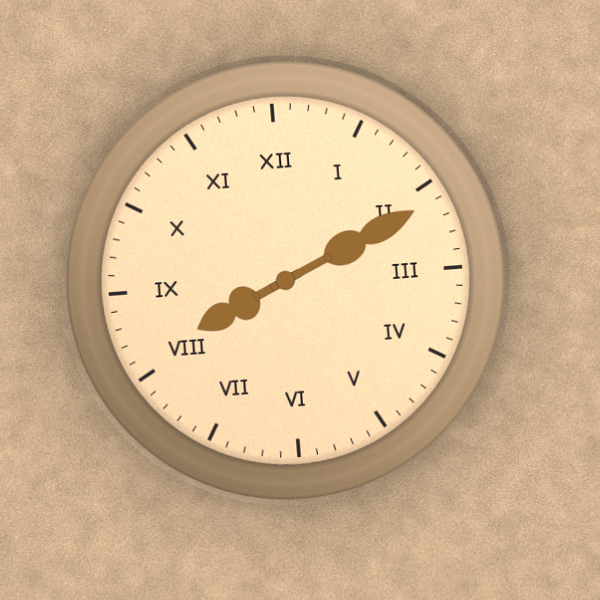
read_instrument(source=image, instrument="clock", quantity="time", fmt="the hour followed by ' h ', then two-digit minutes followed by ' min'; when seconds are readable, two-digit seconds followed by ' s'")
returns 8 h 11 min
